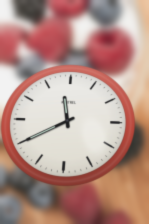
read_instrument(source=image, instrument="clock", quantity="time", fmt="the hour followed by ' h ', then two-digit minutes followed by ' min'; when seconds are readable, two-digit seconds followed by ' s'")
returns 11 h 40 min
